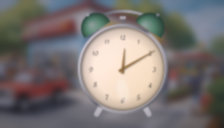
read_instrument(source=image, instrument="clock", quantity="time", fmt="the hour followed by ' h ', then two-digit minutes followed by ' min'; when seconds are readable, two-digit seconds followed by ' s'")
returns 12 h 10 min
